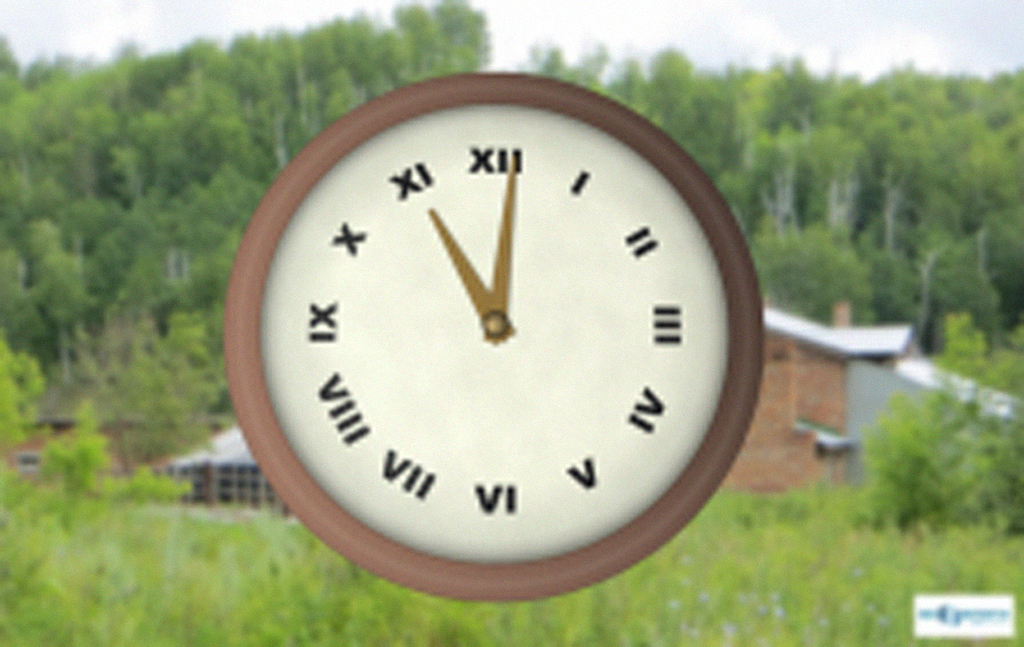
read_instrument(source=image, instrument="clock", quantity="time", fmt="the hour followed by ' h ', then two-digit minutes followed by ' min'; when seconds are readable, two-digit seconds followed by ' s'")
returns 11 h 01 min
